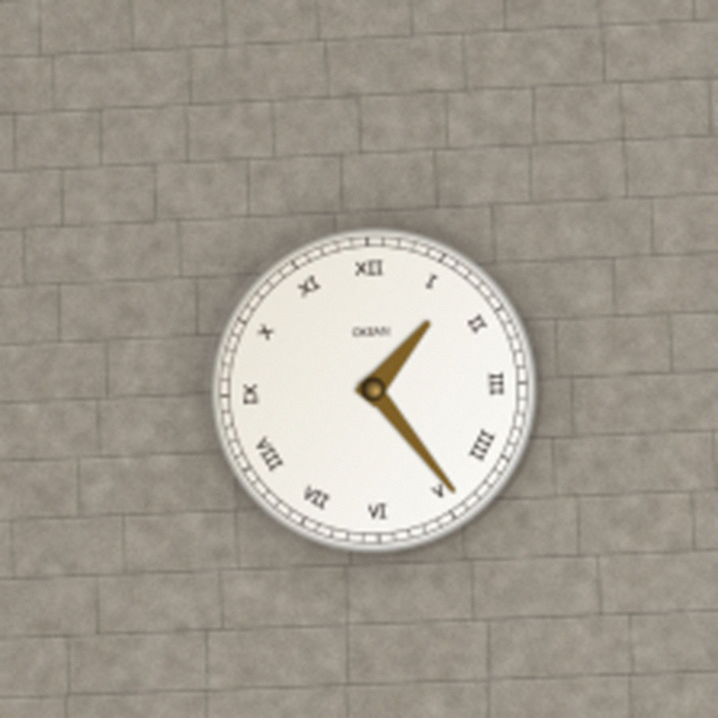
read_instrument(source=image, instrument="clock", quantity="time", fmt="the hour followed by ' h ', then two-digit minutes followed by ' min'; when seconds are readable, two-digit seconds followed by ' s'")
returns 1 h 24 min
